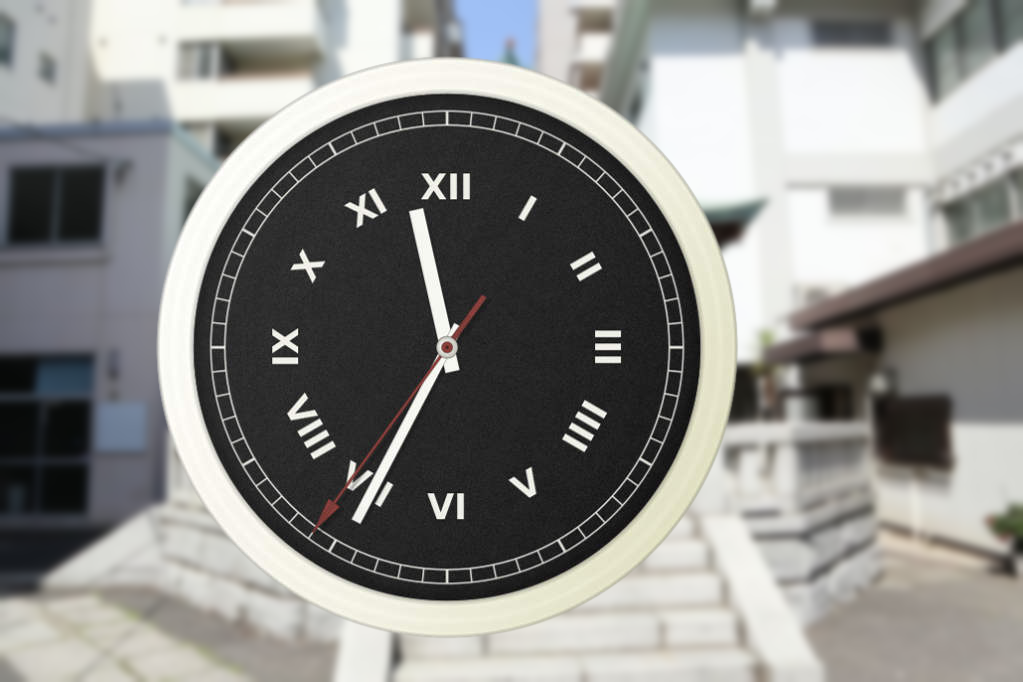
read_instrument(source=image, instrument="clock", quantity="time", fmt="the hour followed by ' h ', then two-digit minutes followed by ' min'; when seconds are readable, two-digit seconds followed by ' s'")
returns 11 h 34 min 36 s
